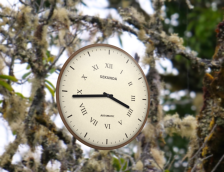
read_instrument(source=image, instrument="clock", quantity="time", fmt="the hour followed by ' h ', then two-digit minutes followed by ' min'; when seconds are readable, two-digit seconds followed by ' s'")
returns 3 h 44 min
